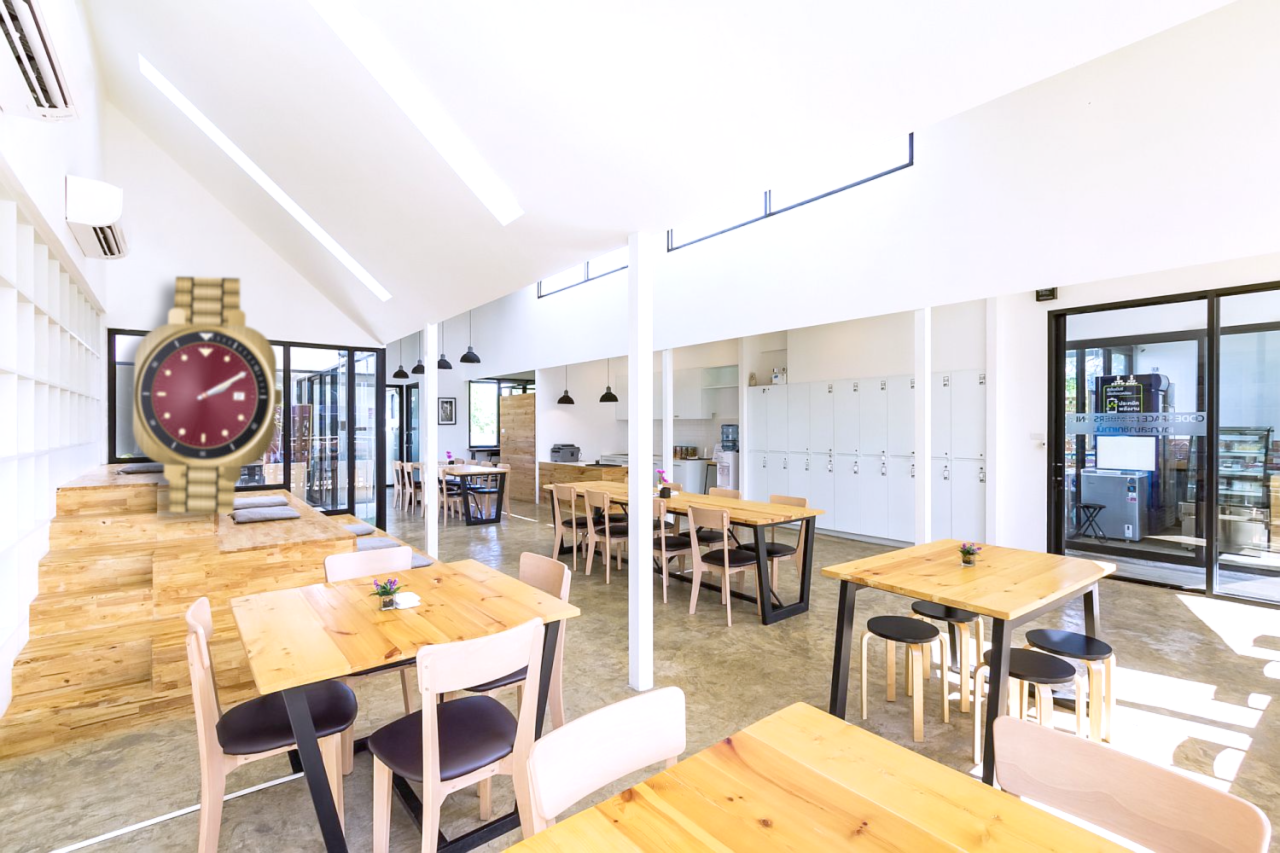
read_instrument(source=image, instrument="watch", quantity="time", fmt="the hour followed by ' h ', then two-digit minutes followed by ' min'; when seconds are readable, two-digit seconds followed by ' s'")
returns 2 h 10 min
